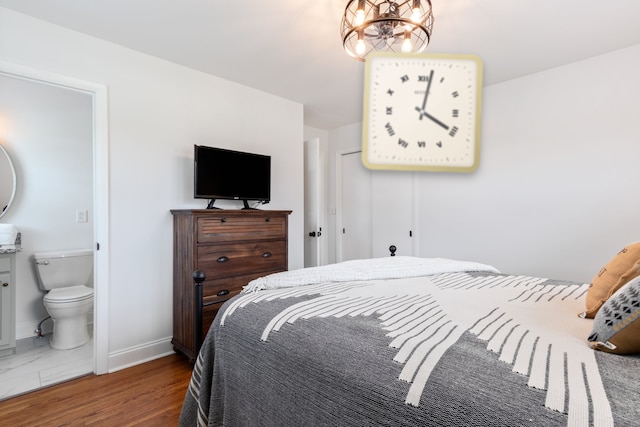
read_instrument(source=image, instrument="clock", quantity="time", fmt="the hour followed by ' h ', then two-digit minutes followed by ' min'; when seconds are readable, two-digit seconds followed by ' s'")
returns 4 h 02 min
